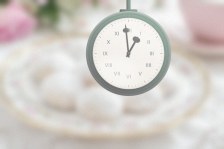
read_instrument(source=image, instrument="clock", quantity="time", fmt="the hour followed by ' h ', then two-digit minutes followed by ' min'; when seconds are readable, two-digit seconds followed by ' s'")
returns 12 h 59 min
